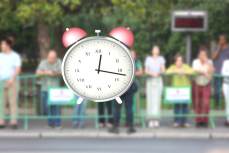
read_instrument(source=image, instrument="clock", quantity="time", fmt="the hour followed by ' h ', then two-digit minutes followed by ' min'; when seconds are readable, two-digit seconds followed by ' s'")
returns 12 h 17 min
